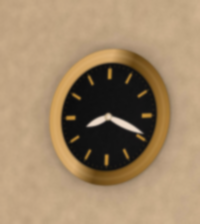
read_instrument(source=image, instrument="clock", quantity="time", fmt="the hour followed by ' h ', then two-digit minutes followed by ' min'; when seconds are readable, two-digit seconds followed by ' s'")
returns 8 h 19 min
